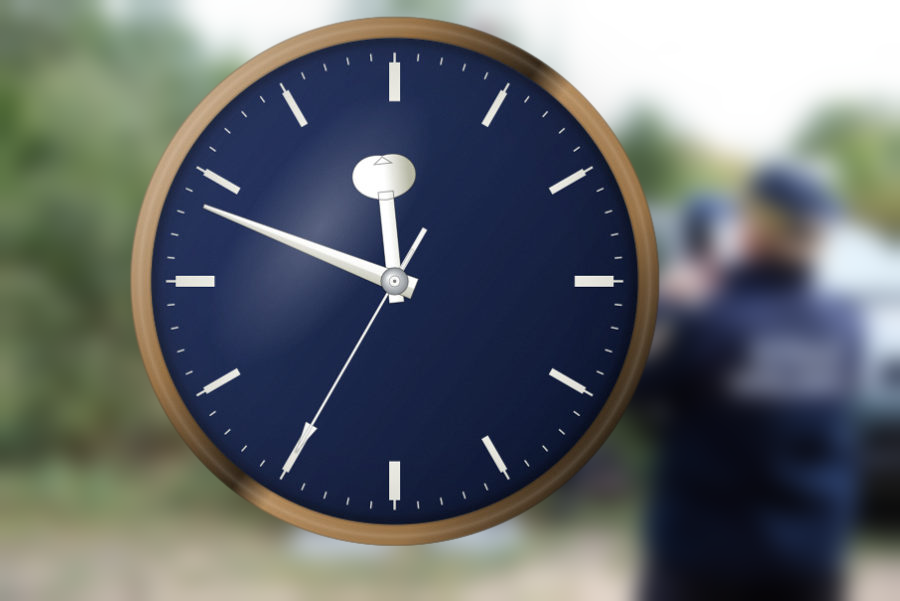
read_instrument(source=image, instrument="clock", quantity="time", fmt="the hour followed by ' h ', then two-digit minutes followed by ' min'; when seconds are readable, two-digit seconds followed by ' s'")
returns 11 h 48 min 35 s
